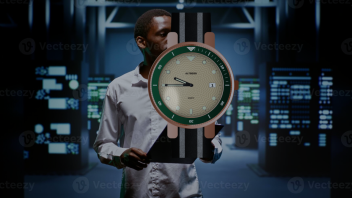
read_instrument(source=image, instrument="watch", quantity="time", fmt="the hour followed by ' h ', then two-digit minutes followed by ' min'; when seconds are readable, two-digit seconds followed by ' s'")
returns 9 h 45 min
